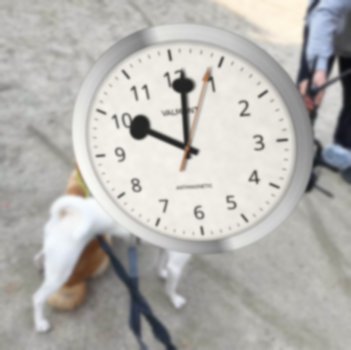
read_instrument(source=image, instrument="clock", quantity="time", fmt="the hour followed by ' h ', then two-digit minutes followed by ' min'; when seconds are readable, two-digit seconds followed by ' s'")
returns 10 h 01 min 04 s
